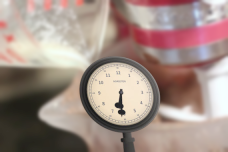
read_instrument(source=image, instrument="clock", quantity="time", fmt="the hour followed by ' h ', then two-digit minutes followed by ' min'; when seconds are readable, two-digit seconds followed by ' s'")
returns 6 h 31 min
